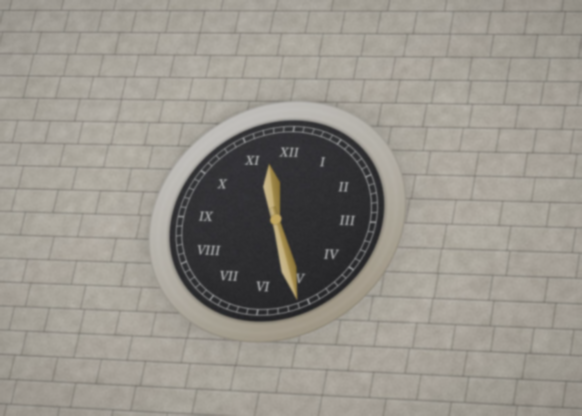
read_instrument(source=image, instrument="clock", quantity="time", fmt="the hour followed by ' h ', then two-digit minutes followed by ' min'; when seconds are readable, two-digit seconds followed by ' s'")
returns 11 h 26 min
